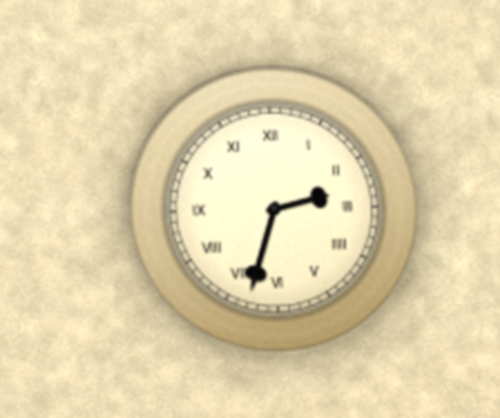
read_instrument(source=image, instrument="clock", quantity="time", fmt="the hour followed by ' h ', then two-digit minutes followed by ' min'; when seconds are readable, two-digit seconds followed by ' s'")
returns 2 h 33 min
